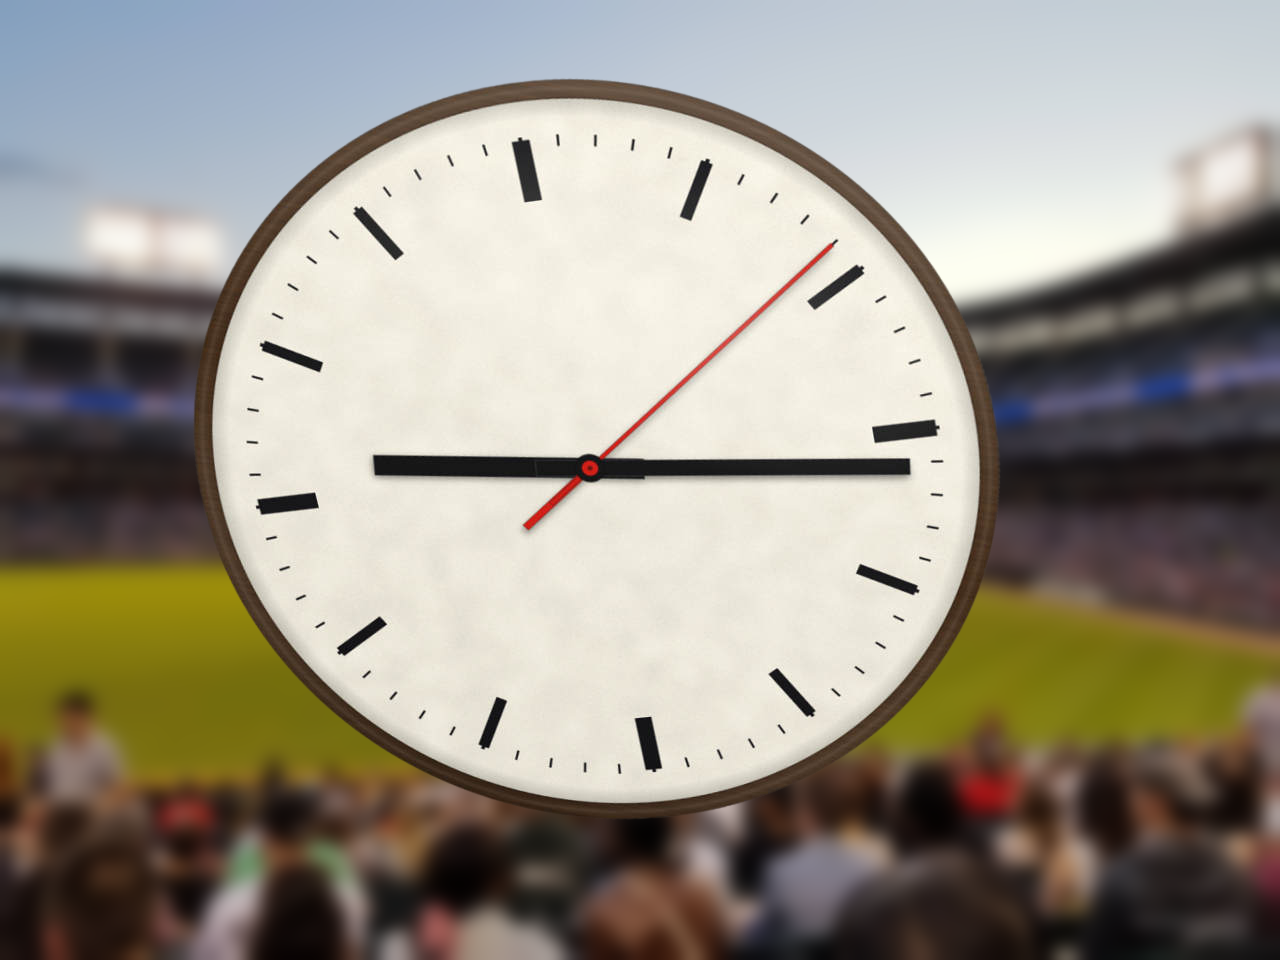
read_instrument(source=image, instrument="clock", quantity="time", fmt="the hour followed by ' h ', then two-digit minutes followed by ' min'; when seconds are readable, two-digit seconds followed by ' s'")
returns 9 h 16 min 09 s
